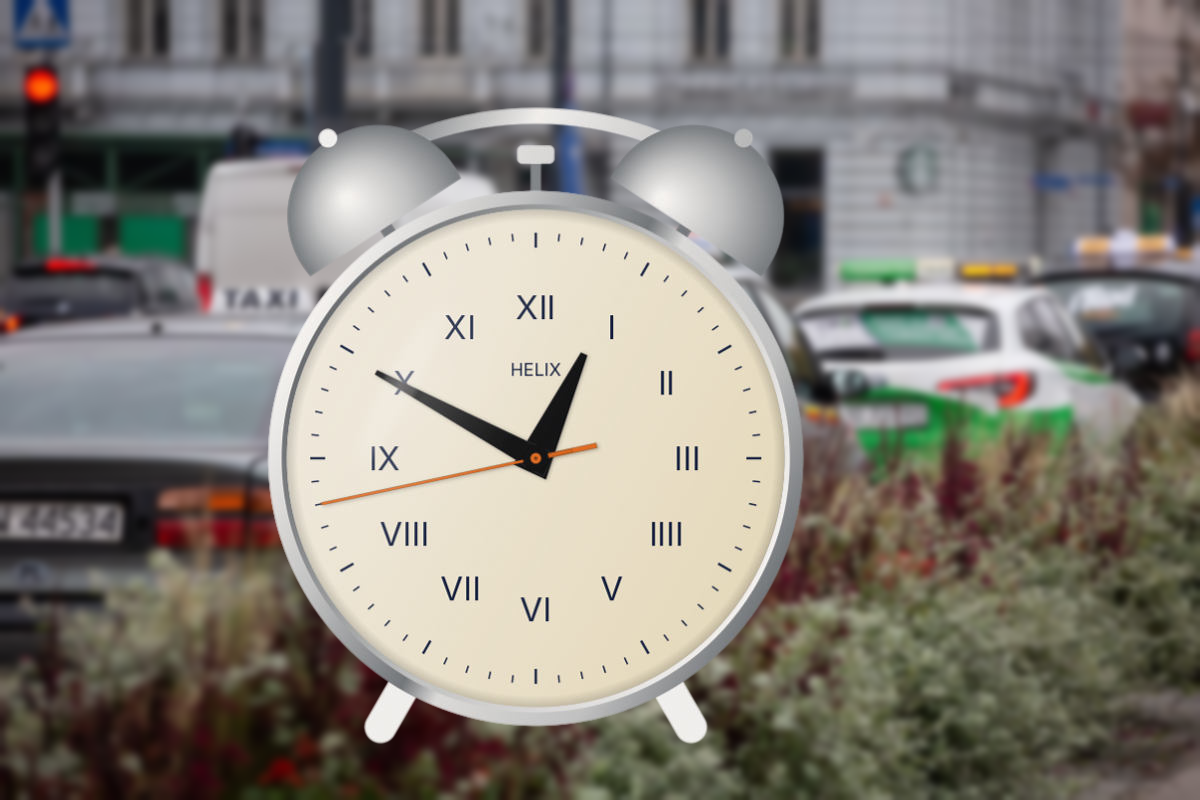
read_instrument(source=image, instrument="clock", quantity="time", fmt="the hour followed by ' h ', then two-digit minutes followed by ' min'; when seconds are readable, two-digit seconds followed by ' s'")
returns 12 h 49 min 43 s
